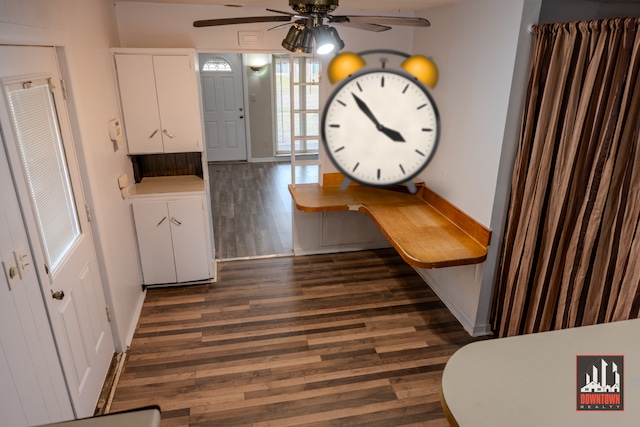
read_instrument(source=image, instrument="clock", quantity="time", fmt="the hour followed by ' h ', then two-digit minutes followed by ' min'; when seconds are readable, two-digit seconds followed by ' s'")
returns 3 h 53 min
